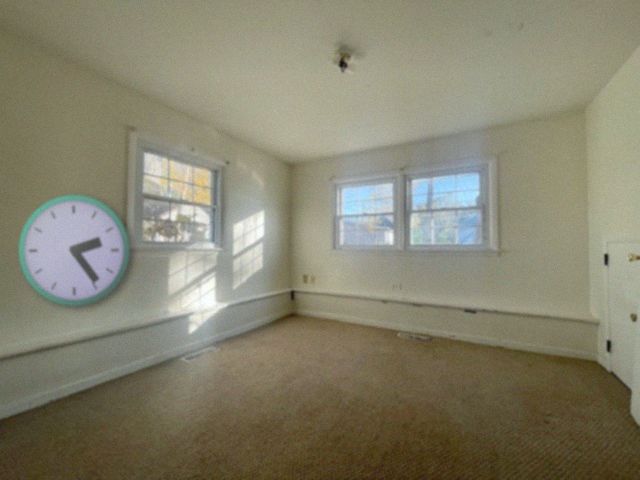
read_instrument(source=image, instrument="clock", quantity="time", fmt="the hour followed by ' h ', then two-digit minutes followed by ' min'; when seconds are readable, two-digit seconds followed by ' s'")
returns 2 h 24 min
